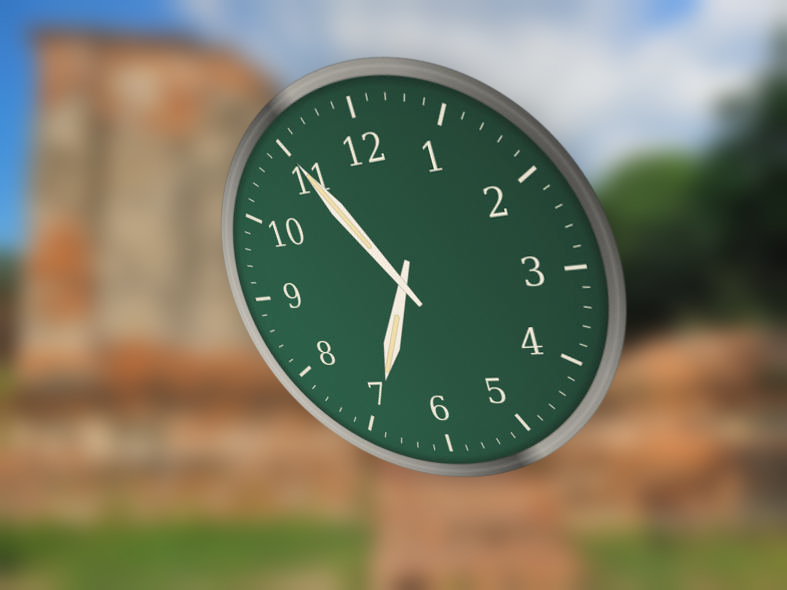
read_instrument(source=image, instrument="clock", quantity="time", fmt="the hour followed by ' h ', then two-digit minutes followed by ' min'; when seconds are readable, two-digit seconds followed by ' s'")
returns 6 h 55 min
